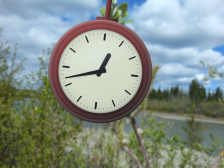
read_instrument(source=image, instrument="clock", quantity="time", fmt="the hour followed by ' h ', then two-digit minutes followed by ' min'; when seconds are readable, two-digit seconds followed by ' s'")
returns 12 h 42 min
